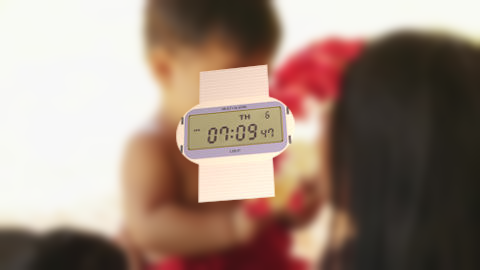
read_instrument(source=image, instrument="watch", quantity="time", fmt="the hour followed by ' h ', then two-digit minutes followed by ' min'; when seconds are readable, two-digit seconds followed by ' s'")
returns 7 h 09 min 47 s
